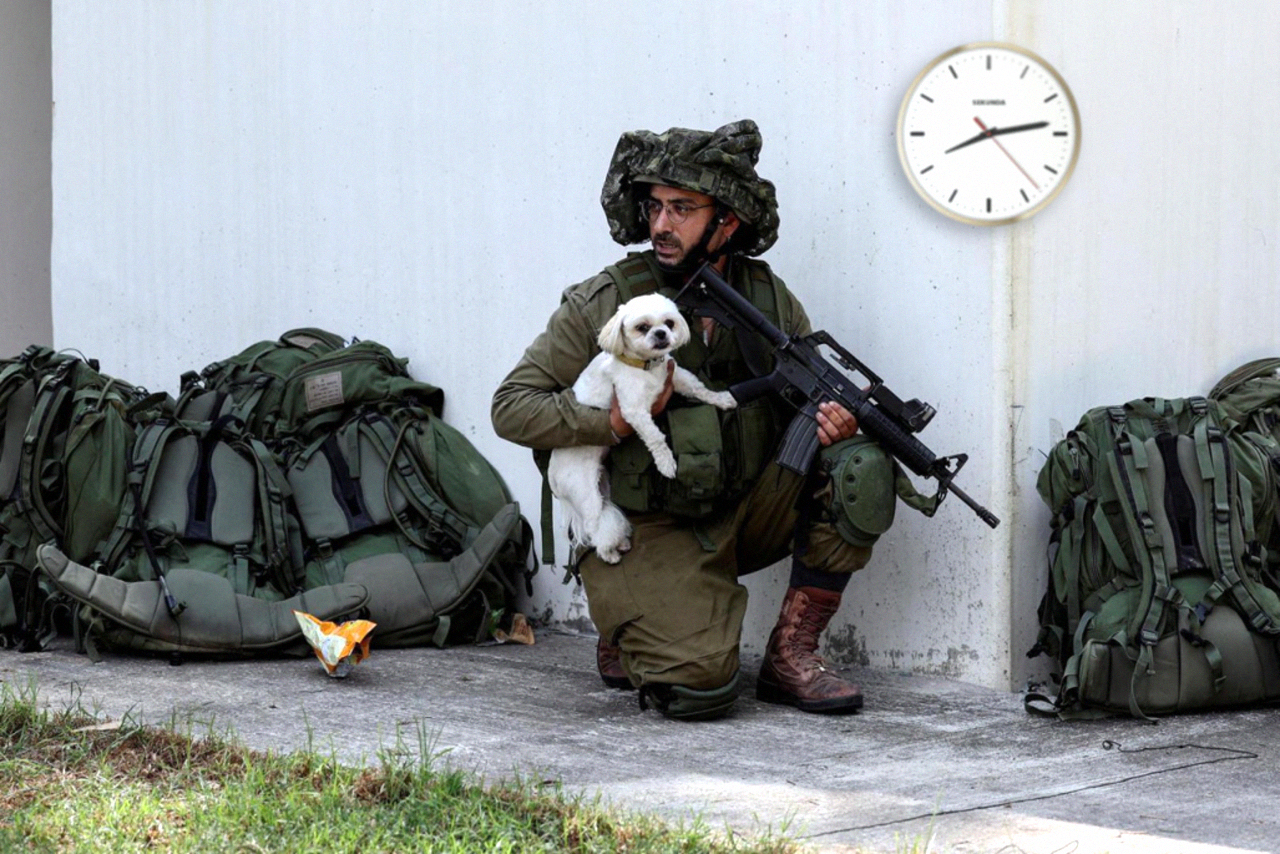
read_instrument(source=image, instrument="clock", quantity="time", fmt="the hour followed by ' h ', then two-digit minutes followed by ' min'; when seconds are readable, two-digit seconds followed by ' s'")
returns 8 h 13 min 23 s
